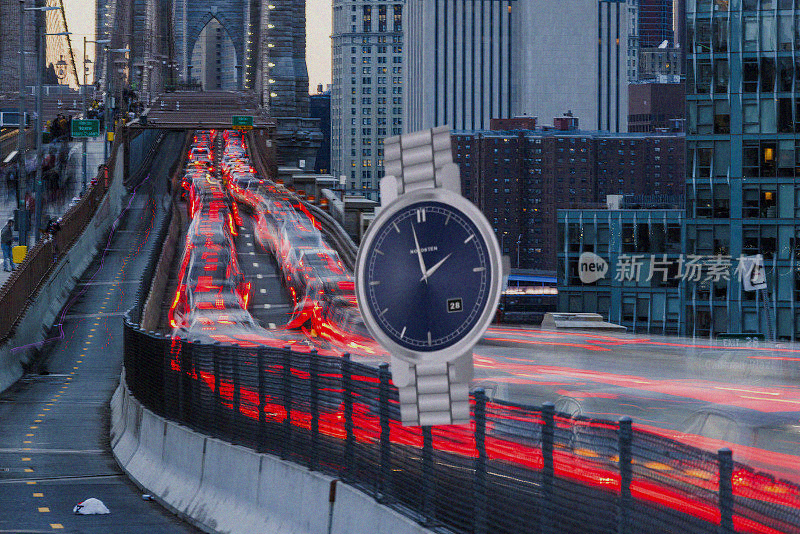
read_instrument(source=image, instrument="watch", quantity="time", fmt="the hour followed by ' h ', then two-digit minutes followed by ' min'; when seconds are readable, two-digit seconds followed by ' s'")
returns 1 h 58 min
